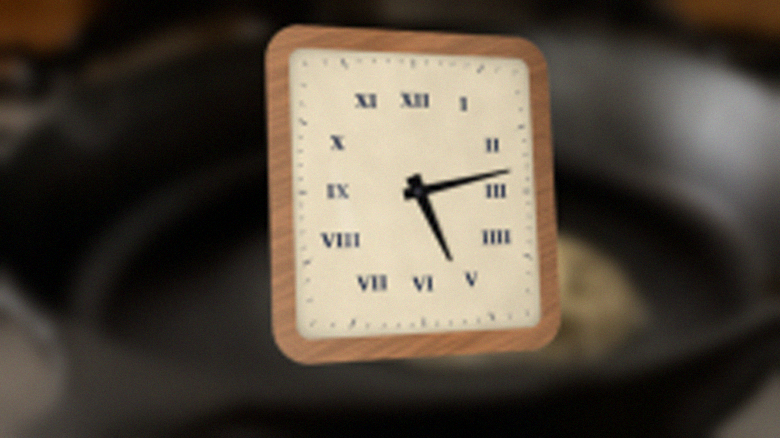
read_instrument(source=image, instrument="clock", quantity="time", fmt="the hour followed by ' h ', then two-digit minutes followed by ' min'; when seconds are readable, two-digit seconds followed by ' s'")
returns 5 h 13 min
